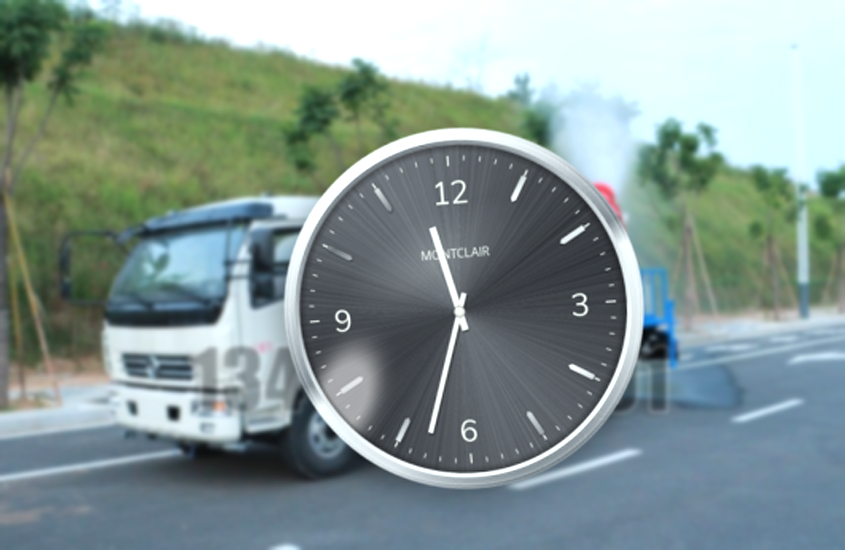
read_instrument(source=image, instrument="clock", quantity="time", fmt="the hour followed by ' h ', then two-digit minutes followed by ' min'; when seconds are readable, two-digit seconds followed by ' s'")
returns 11 h 33 min
